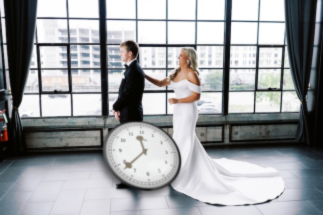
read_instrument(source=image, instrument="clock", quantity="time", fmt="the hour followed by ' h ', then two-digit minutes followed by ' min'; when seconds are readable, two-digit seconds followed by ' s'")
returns 11 h 38 min
